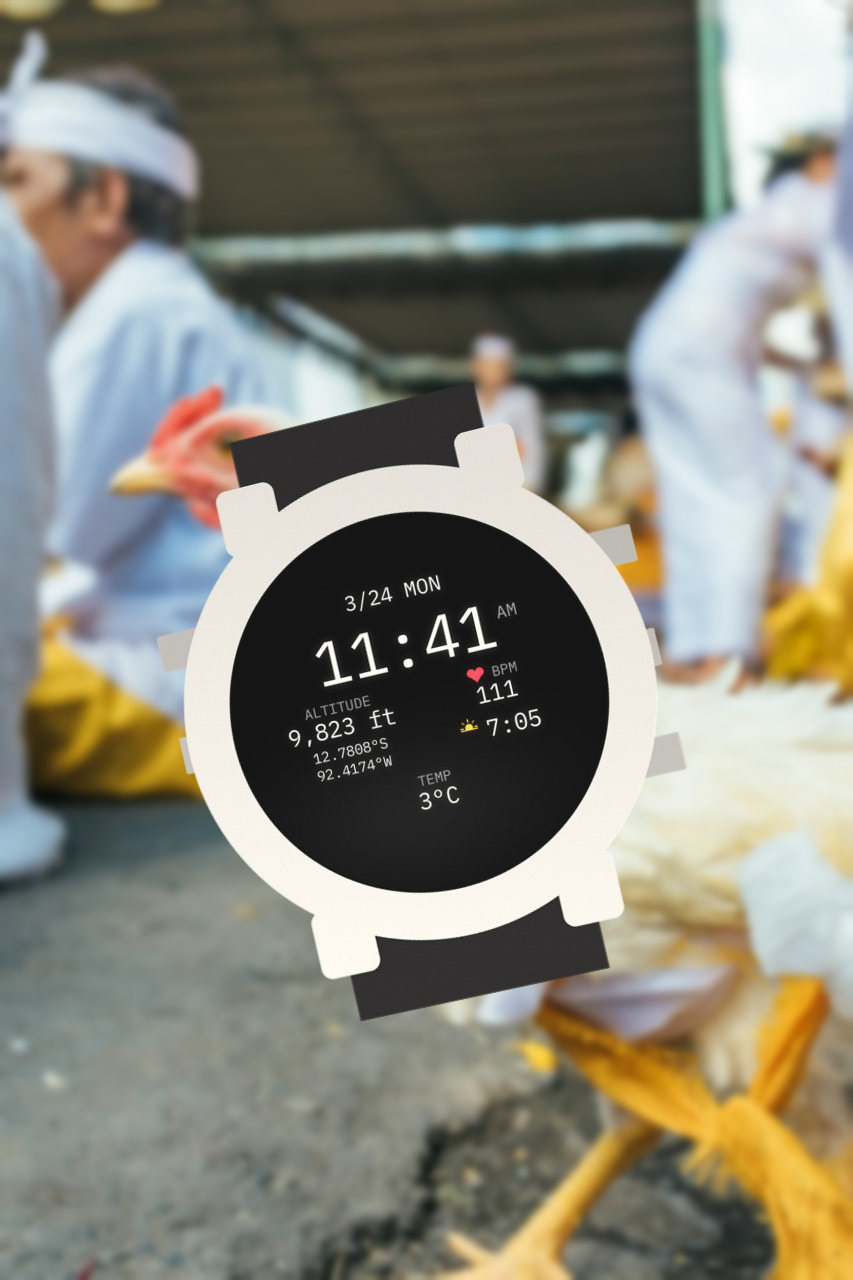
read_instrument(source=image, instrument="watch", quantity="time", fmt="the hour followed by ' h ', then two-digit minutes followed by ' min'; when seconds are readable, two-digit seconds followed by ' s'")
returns 11 h 41 min
